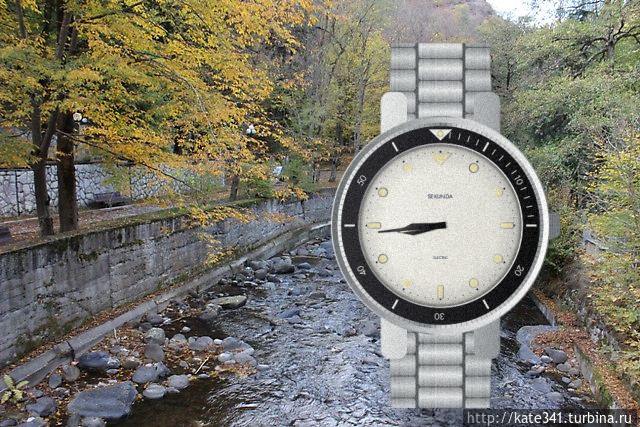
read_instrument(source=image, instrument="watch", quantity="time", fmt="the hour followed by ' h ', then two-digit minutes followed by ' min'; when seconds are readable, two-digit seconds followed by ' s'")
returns 8 h 44 min
